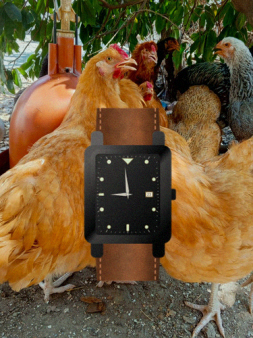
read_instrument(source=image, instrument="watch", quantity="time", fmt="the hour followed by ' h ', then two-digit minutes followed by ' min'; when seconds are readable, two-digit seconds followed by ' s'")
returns 8 h 59 min
